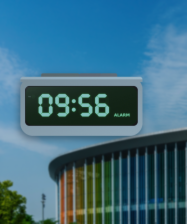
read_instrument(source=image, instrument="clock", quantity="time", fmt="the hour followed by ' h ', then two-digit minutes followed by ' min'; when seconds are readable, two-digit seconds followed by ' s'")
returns 9 h 56 min
